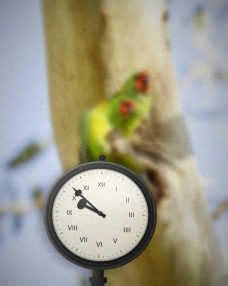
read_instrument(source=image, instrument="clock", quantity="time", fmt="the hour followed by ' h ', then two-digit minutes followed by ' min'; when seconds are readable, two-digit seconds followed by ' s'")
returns 9 h 52 min
